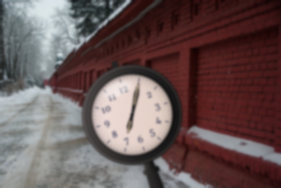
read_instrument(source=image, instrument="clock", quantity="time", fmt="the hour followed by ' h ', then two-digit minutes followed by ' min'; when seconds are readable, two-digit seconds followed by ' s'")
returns 7 h 05 min
